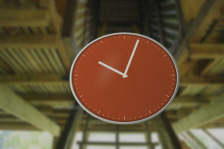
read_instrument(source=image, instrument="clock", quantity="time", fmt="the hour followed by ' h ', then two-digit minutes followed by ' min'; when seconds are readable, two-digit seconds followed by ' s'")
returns 10 h 03 min
